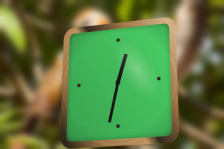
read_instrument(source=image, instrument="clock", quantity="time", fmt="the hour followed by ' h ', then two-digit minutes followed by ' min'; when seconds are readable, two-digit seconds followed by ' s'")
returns 12 h 32 min
